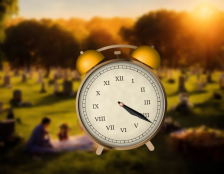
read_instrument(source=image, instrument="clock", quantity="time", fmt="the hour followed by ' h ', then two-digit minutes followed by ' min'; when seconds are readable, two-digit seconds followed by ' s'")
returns 4 h 21 min
